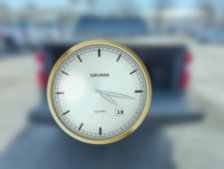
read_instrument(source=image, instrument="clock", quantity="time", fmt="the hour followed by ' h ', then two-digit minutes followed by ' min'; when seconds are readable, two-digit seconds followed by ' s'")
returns 4 h 17 min
